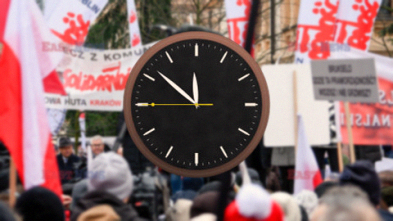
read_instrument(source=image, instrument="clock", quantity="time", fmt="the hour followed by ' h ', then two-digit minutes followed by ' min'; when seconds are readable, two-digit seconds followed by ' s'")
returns 11 h 51 min 45 s
